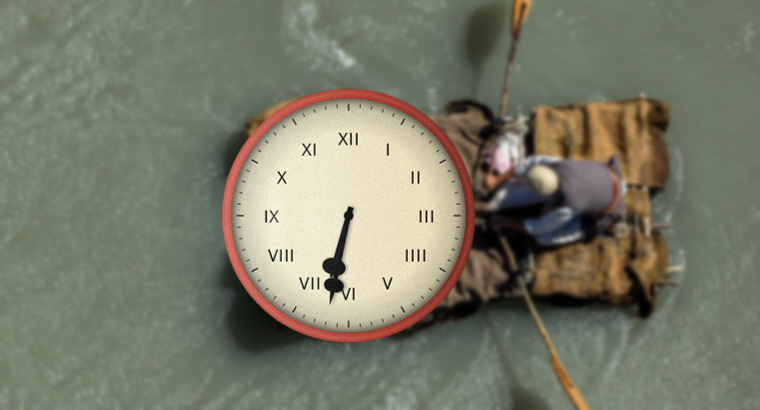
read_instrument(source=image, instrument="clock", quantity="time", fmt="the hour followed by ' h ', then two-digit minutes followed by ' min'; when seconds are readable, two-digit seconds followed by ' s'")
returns 6 h 32 min
